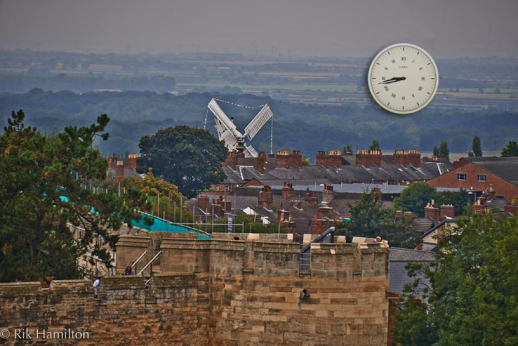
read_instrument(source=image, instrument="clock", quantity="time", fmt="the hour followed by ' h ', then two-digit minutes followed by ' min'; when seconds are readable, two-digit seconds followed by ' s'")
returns 8 h 43 min
